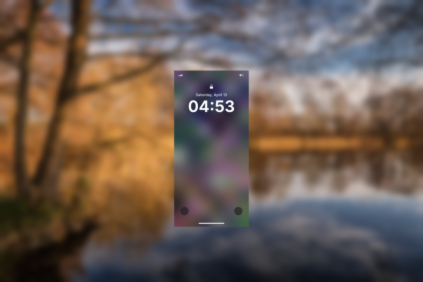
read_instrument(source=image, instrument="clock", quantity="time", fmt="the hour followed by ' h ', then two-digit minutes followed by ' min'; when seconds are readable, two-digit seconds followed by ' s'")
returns 4 h 53 min
